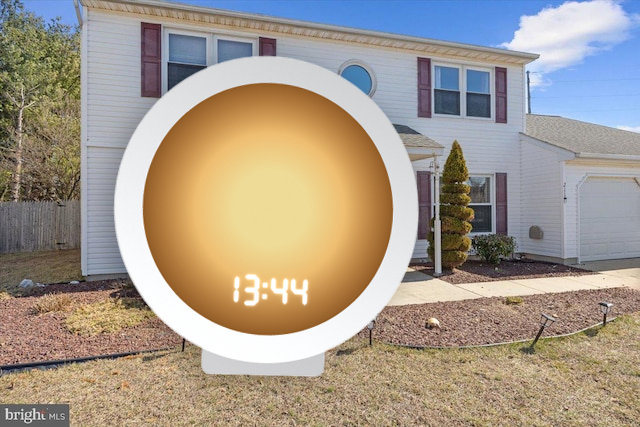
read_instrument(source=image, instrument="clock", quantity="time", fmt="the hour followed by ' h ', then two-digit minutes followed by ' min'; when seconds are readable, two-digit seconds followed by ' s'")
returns 13 h 44 min
